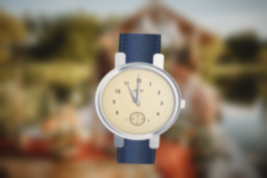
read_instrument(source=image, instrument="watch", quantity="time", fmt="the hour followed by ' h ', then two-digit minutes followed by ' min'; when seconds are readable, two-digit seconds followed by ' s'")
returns 11 h 00 min
